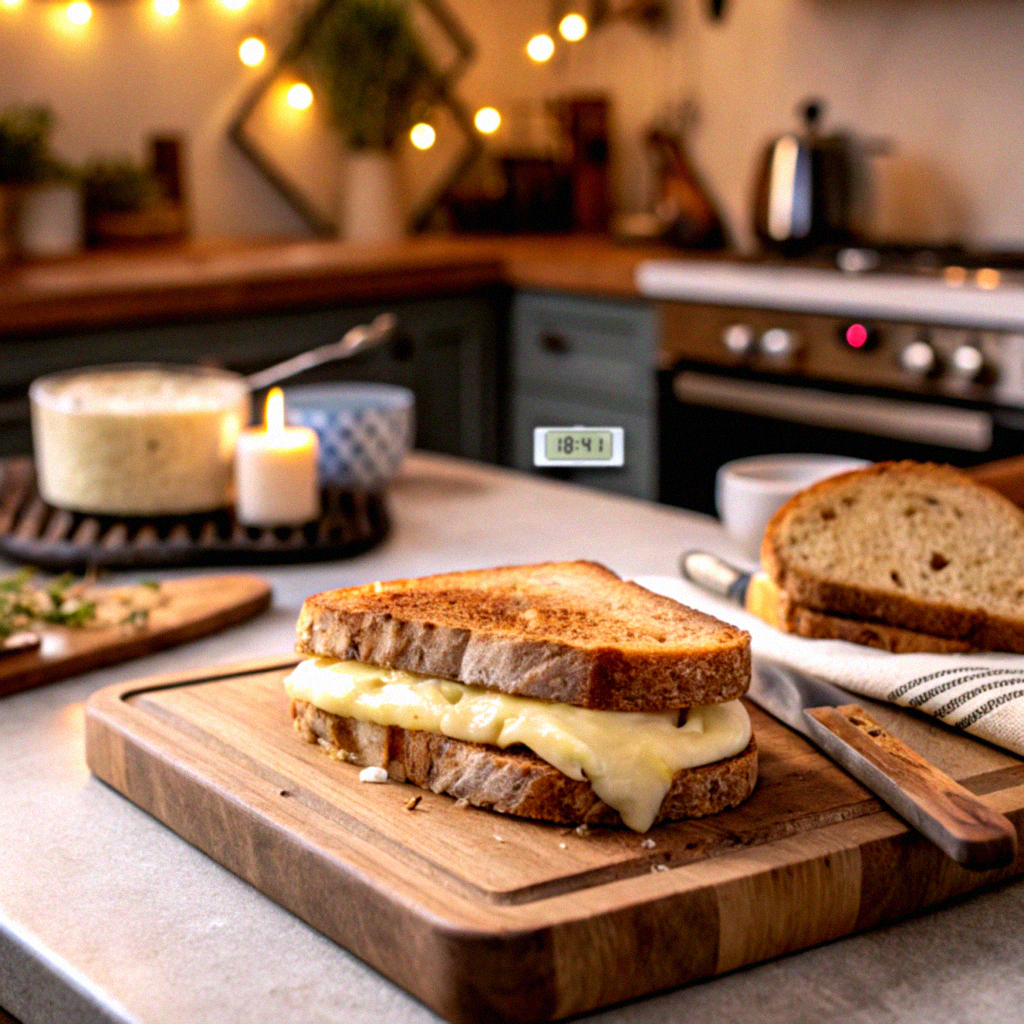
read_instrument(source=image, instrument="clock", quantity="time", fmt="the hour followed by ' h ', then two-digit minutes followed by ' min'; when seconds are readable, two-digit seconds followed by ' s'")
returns 18 h 41 min
